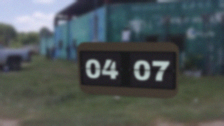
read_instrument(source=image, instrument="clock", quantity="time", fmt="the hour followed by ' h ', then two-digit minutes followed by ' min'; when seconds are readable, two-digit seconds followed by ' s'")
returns 4 h 07 min
